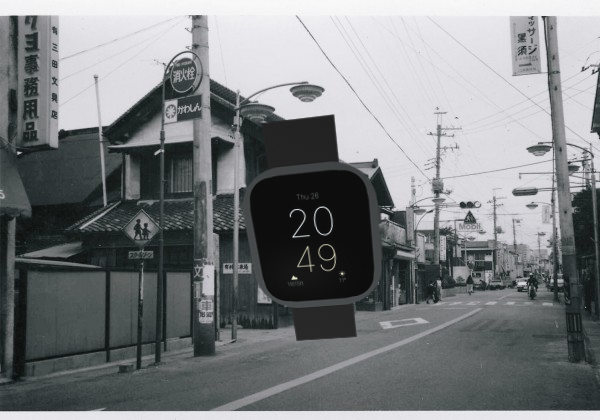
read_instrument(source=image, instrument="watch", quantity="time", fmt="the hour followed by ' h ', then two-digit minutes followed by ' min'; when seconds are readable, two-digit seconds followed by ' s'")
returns 20 h 49 min
